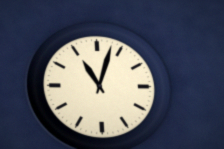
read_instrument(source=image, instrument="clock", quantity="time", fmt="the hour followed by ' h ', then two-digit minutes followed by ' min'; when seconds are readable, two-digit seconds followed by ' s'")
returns 11 h 03 min
